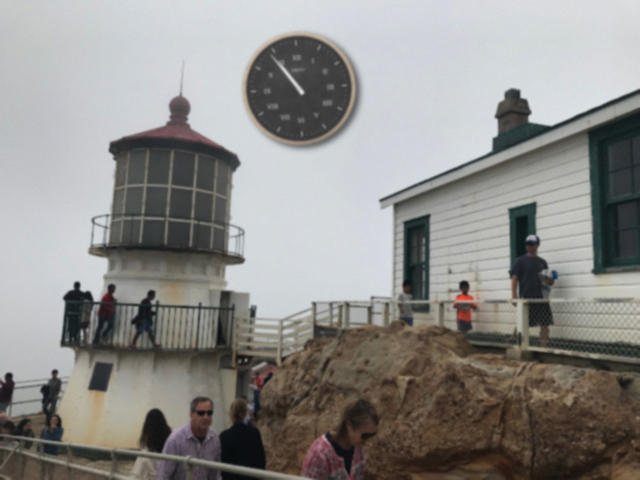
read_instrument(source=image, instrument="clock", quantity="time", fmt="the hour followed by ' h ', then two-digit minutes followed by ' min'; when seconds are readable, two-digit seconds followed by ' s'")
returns 10 h 54 min
